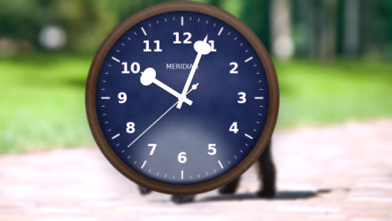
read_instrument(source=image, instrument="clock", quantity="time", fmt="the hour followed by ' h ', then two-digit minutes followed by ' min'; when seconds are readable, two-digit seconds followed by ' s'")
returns 10 h 03 min 38 s
